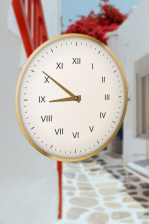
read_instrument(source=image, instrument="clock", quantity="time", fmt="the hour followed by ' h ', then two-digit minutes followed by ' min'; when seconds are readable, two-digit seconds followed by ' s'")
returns 8 h 51 min
